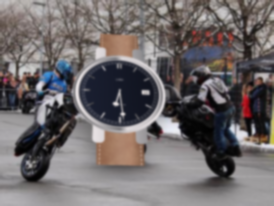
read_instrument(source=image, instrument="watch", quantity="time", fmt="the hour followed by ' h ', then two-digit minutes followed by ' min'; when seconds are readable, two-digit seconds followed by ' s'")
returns 6 h 29 min
